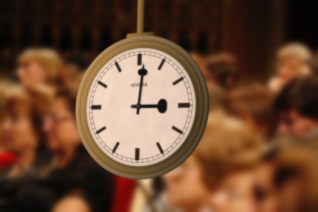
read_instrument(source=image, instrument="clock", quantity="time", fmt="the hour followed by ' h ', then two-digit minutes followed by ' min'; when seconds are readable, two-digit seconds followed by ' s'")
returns 3 h 01 min
